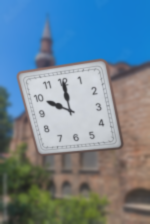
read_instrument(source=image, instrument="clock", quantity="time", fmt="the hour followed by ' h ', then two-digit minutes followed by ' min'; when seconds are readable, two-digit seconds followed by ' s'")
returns 10 h 00 min
